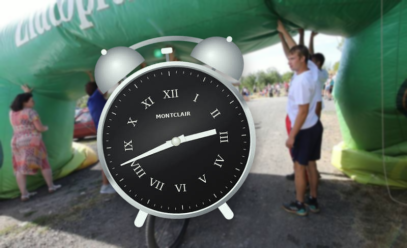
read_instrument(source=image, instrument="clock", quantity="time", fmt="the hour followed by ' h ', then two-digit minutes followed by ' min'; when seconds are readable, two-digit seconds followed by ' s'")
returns 2 h 42 min
